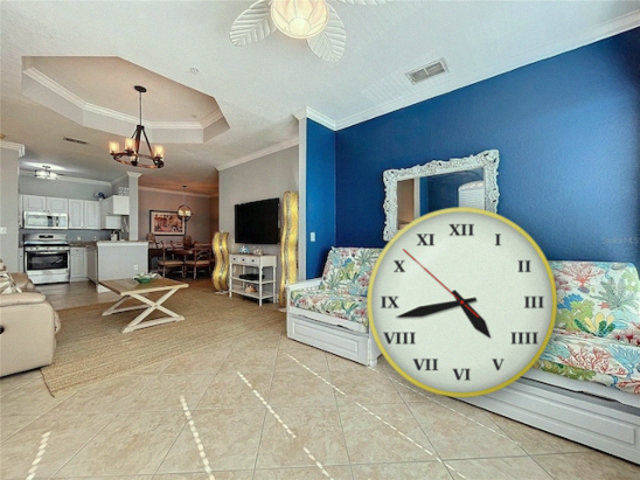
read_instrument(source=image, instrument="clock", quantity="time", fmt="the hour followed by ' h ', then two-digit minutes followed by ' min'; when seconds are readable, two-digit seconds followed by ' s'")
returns 4 h 42 min 52 s
